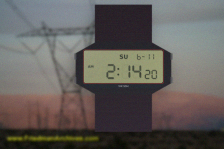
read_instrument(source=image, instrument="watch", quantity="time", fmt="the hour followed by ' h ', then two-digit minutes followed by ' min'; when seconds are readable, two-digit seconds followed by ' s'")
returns 2 h 14 min 20 s
